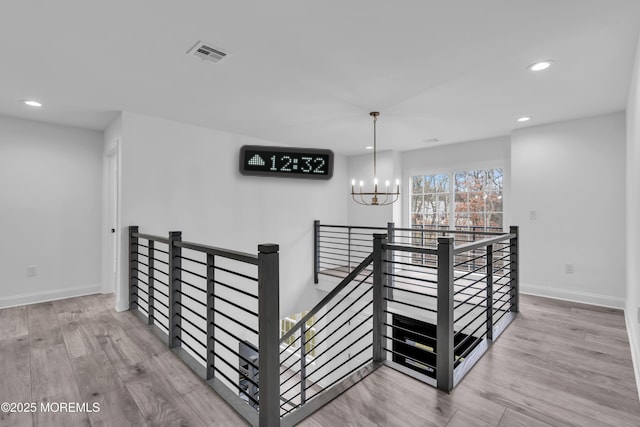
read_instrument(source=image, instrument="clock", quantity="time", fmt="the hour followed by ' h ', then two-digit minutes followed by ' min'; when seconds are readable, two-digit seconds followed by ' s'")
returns 12 h 32 min
